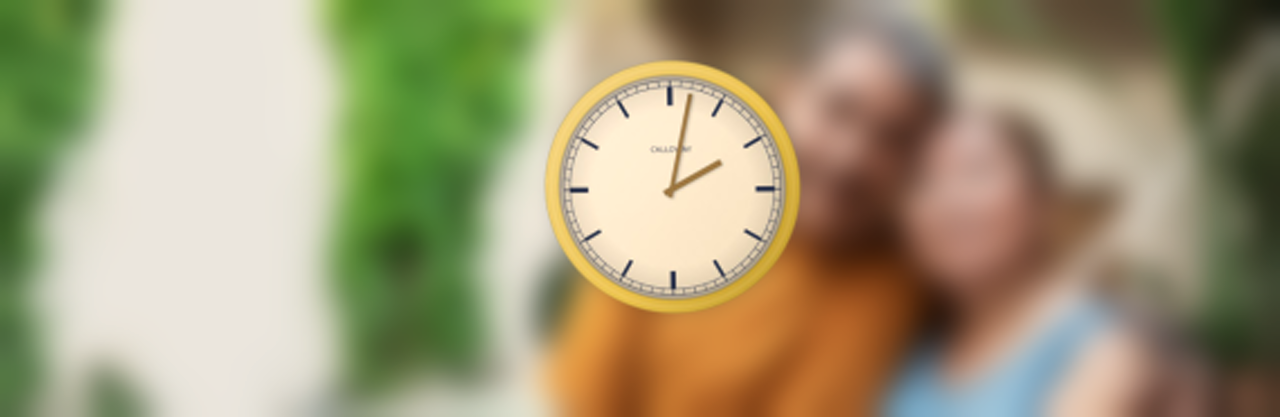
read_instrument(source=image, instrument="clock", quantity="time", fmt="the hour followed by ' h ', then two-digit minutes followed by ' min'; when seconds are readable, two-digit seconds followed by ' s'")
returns 2 h 02 min
